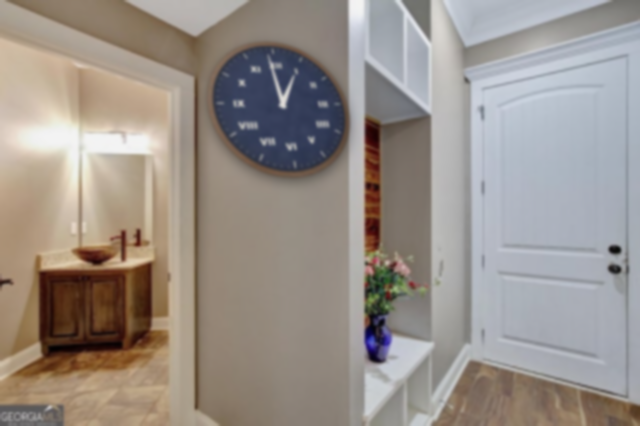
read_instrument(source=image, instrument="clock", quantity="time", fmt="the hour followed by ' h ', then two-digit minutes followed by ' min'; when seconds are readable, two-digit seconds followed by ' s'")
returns 12 h 59 min
